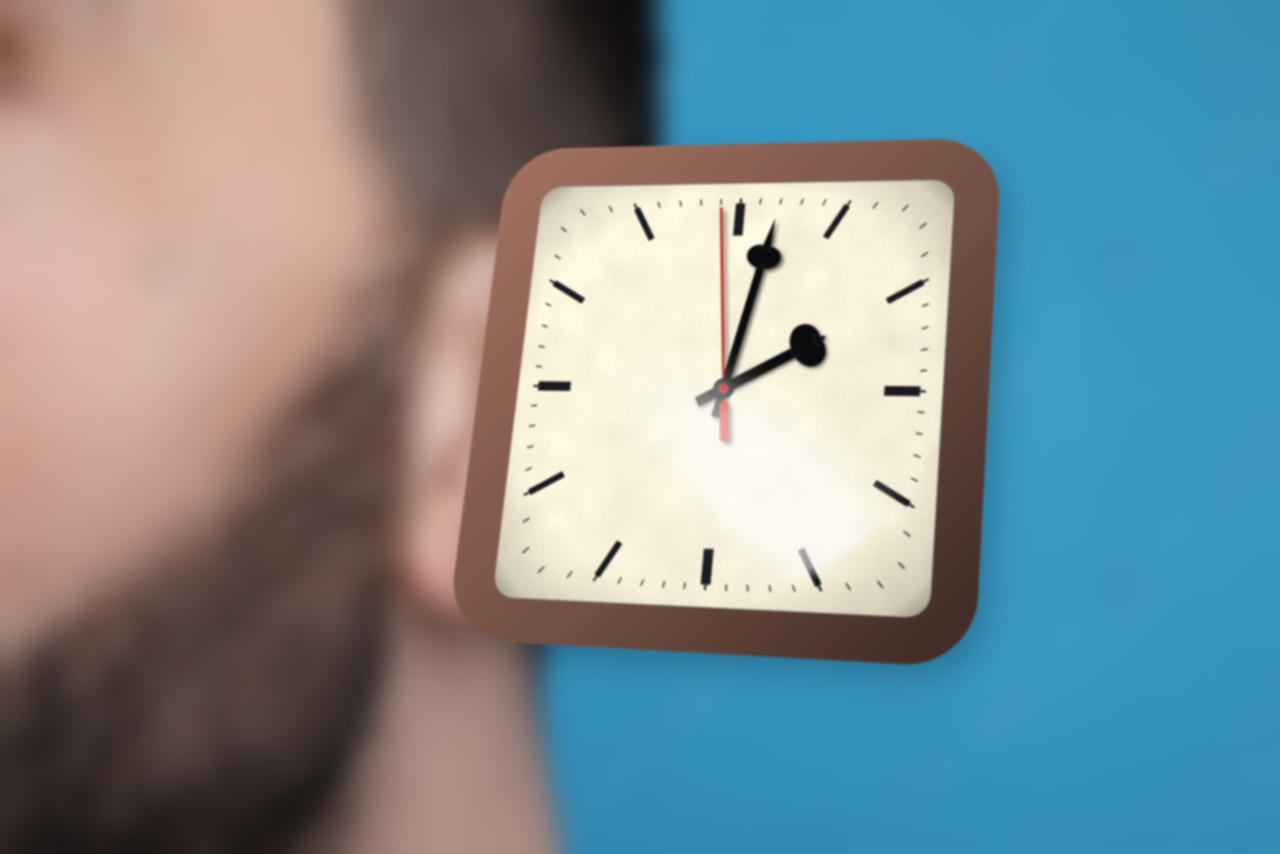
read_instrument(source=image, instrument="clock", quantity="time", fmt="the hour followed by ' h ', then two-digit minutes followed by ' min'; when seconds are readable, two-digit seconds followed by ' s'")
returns 2 h 01 min 59 s
